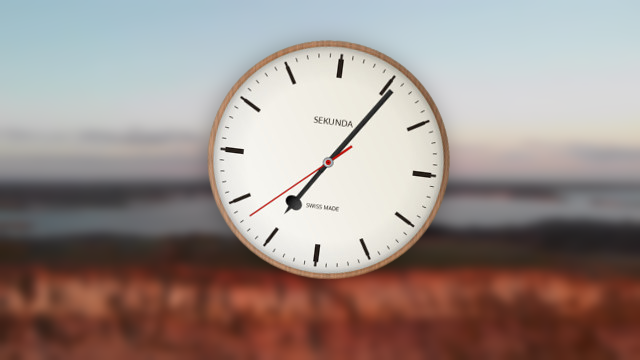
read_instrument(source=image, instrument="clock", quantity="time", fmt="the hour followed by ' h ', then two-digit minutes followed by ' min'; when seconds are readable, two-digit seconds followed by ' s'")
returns 7 h 05 min 38 s
